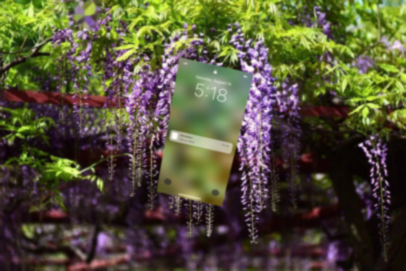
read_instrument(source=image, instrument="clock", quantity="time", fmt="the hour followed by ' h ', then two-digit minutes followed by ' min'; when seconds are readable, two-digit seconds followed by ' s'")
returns 5 h 18 min
